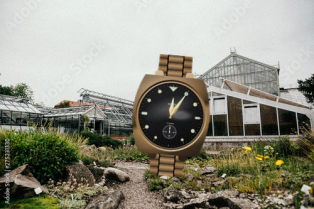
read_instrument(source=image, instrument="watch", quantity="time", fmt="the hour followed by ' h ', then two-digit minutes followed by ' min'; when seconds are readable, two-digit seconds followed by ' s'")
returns 12 h 05 min
